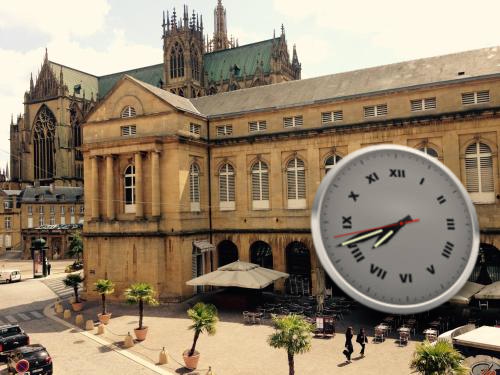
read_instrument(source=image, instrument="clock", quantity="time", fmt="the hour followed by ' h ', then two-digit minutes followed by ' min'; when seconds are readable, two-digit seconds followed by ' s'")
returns 7 h 41 min 43 s
